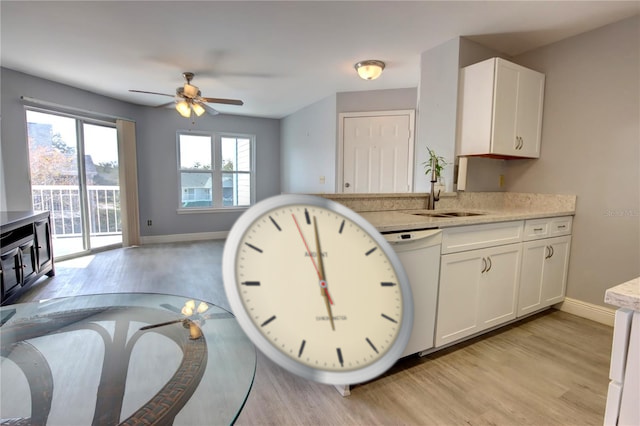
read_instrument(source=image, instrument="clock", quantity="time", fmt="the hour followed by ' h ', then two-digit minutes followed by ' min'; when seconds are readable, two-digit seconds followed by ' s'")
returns 6 h 00 min 58 s
